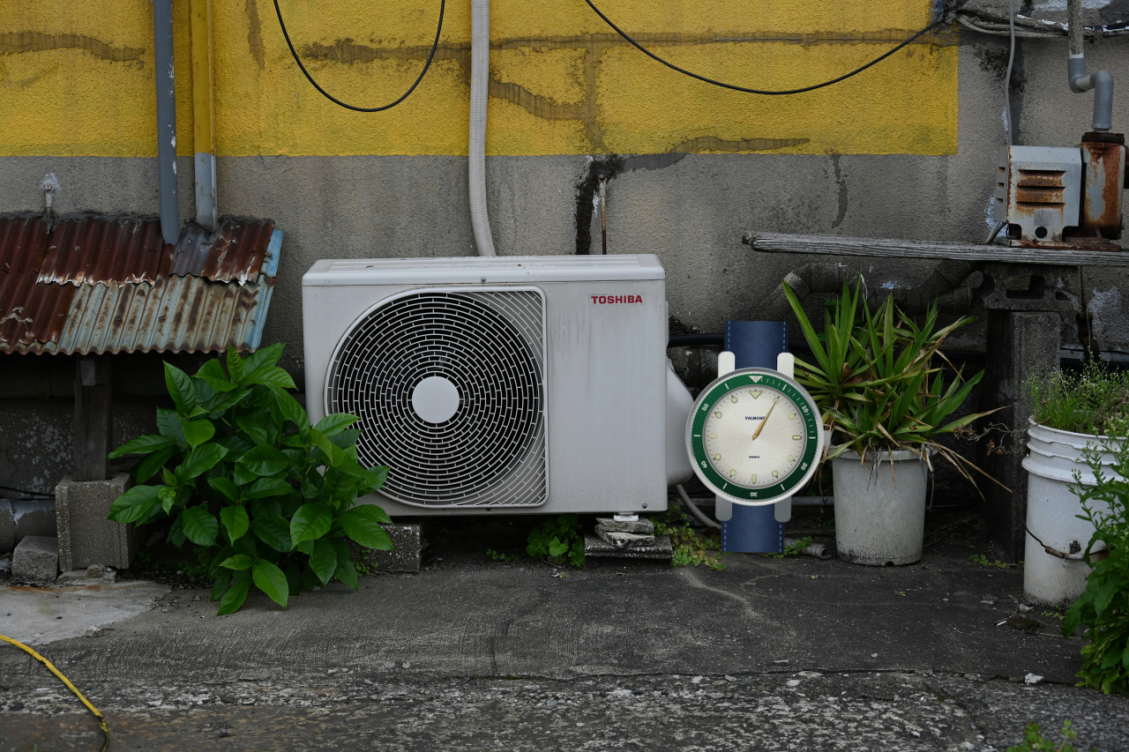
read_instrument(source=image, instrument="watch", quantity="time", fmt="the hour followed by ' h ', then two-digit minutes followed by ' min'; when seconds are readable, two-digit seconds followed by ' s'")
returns 1 h 05 min
